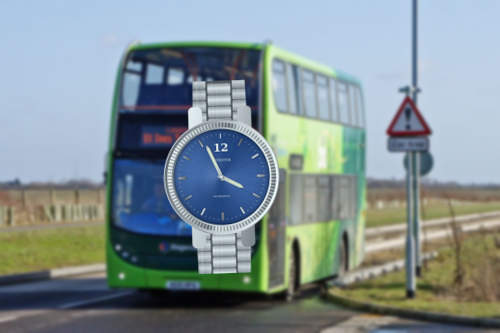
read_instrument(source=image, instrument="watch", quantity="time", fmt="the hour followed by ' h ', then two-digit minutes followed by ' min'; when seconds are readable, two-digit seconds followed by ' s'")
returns 3 h 56 min
